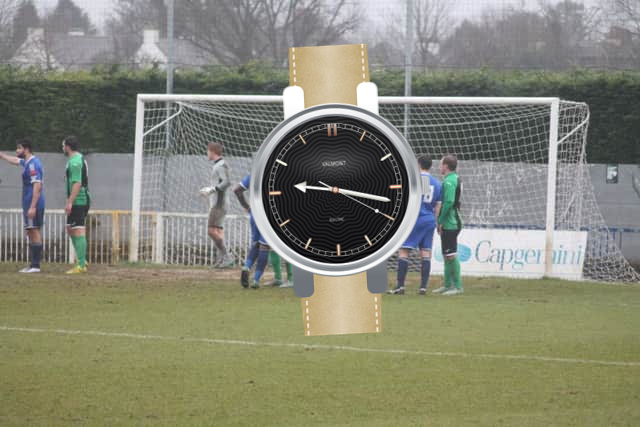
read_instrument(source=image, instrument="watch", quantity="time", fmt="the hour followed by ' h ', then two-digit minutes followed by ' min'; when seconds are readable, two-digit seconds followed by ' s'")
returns 9 h 17 min 20 s
